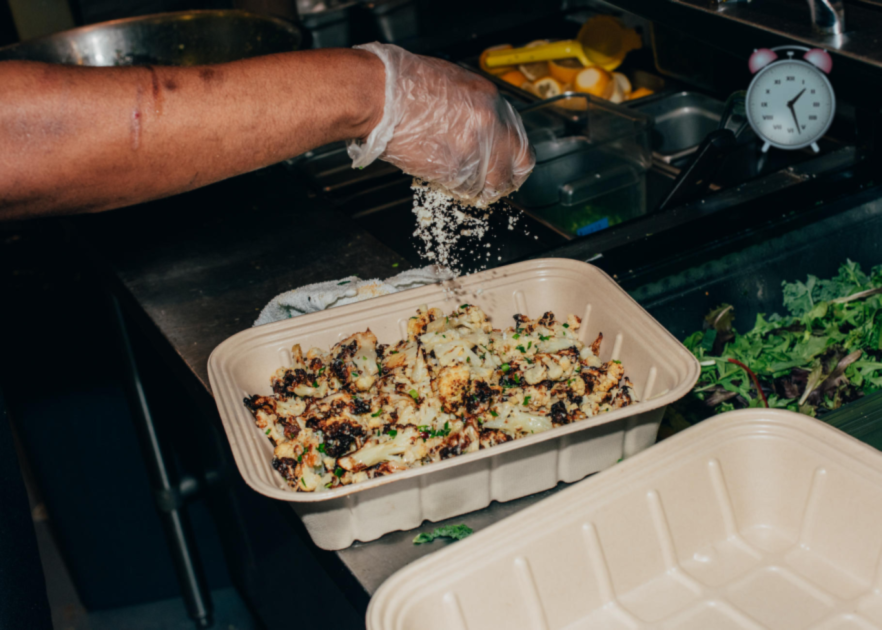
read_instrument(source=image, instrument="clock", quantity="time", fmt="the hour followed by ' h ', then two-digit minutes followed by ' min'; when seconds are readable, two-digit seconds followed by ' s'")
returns 1 h 27 min
